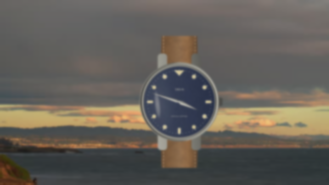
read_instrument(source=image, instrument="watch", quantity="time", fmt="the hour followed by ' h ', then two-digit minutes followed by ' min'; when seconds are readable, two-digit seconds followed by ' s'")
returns 3 h 48 min
